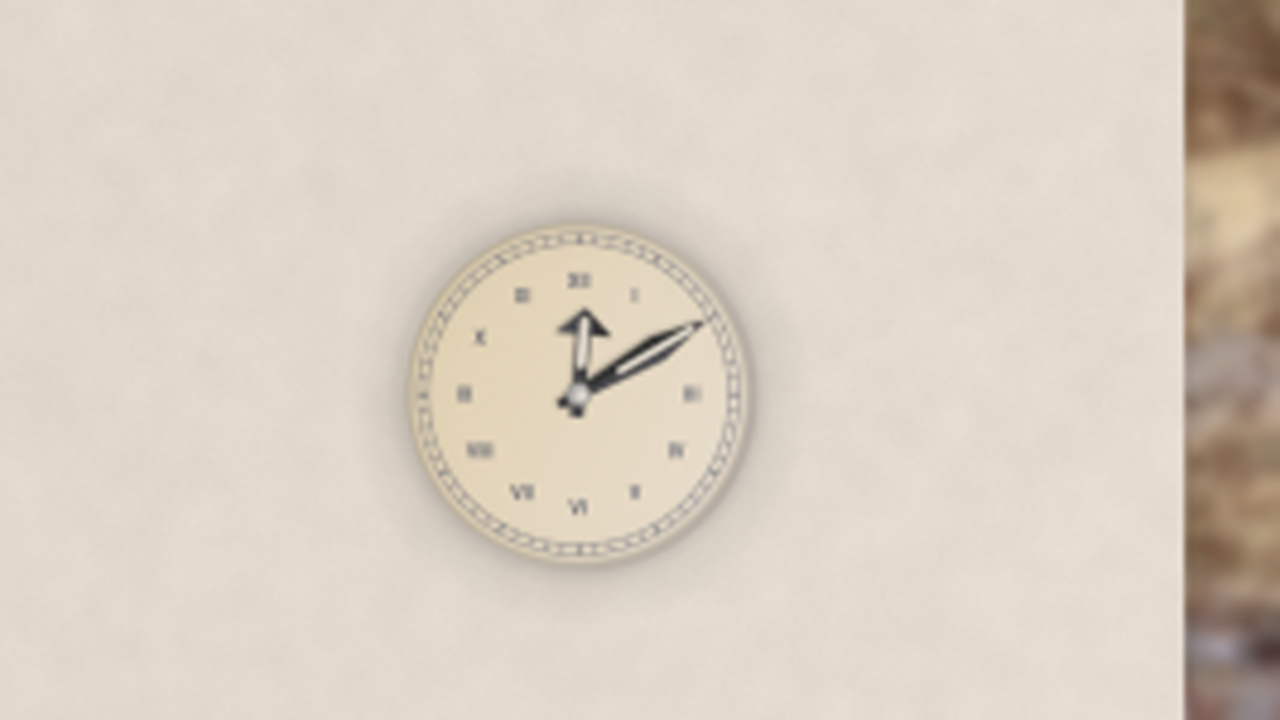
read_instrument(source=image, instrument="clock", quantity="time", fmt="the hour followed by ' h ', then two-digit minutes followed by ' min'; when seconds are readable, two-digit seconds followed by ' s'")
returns 12 h 10 min
